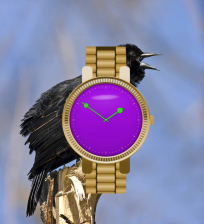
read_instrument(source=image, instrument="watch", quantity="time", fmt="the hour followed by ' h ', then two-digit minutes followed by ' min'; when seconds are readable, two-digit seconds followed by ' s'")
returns 1 h 51 min
